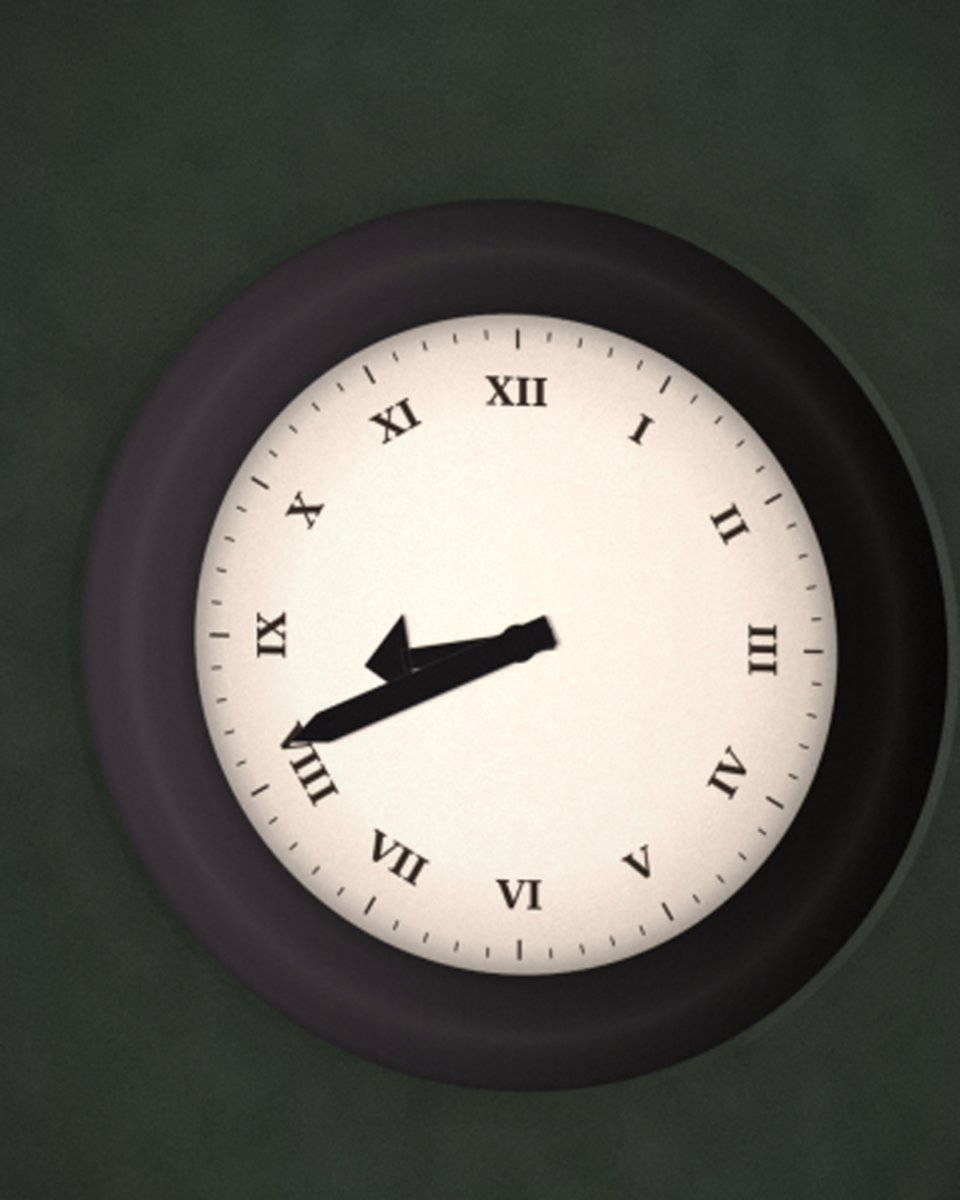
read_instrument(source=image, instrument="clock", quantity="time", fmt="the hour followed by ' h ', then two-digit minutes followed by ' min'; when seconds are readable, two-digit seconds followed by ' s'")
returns 8 h 41 min
